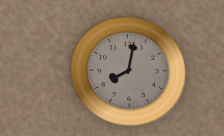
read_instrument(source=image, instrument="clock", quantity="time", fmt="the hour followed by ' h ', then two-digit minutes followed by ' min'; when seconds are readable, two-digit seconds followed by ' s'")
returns 8 h 02 min
